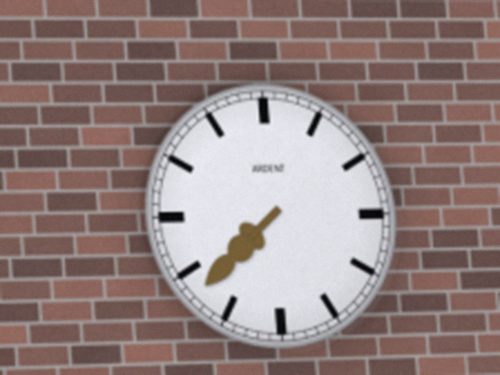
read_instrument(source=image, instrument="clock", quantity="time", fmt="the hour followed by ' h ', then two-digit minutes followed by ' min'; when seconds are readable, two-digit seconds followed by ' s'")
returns 7 h 38 min
